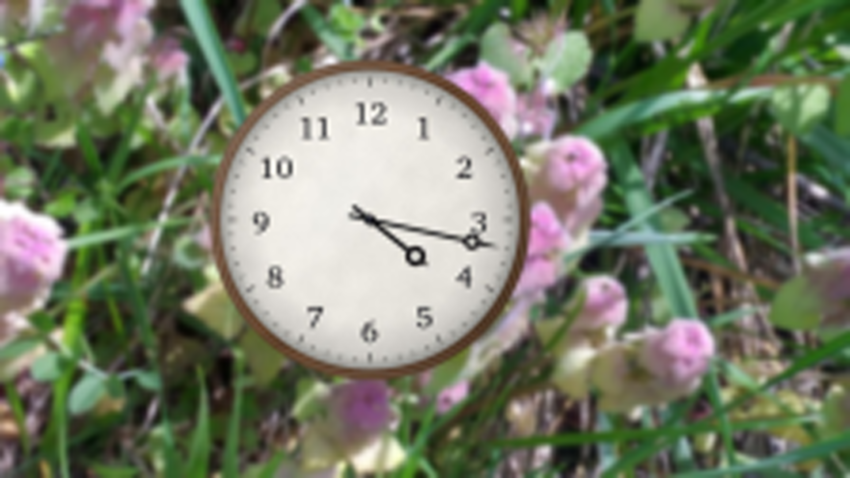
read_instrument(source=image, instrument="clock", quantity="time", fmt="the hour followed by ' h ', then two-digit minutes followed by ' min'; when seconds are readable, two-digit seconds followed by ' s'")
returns 4 h 17 min
